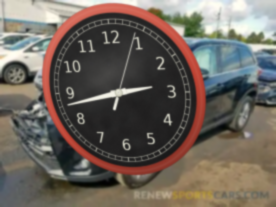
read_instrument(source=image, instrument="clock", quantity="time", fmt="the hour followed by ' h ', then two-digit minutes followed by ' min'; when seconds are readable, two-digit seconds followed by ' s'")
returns 2 h 43 min 04 s
